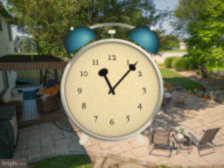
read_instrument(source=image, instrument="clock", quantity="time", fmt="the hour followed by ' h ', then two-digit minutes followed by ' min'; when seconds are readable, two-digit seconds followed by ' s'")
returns 11 h 07 min
